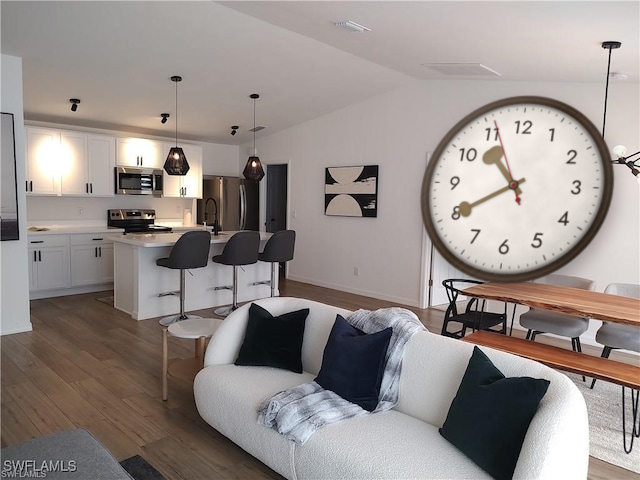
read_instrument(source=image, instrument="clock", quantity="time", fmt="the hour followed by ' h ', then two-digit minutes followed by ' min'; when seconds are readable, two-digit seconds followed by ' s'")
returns 10 h 39 min 56 s
